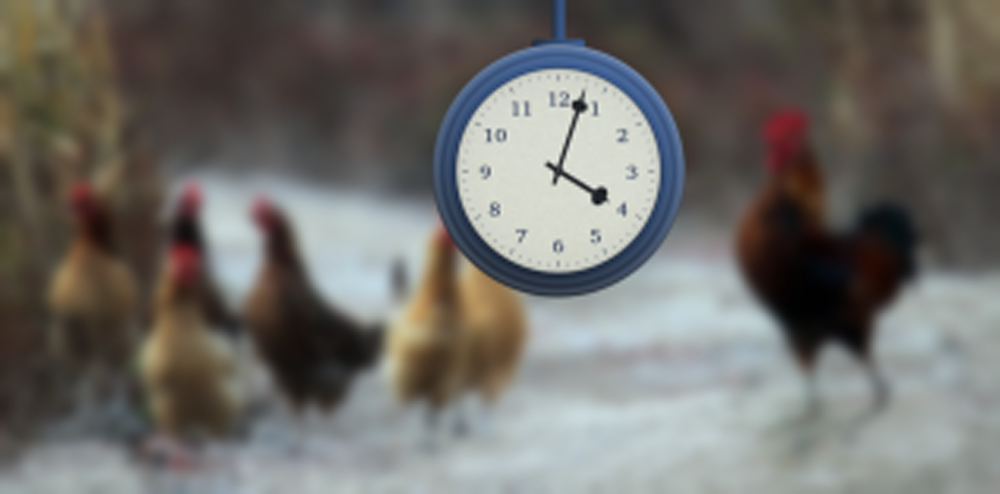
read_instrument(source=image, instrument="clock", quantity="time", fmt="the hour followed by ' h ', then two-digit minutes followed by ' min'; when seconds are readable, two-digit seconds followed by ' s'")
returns 4 h 03 min
